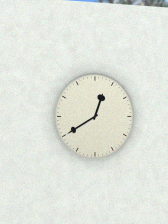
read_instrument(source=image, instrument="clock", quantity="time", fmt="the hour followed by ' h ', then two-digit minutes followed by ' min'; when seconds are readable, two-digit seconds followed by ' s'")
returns 12 h 40 min
